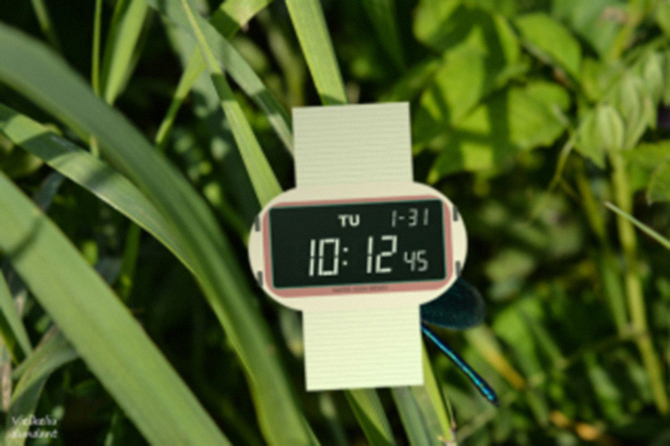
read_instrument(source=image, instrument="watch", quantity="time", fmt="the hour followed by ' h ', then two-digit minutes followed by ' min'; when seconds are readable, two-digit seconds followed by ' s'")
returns 10 h 12 min 45 s
